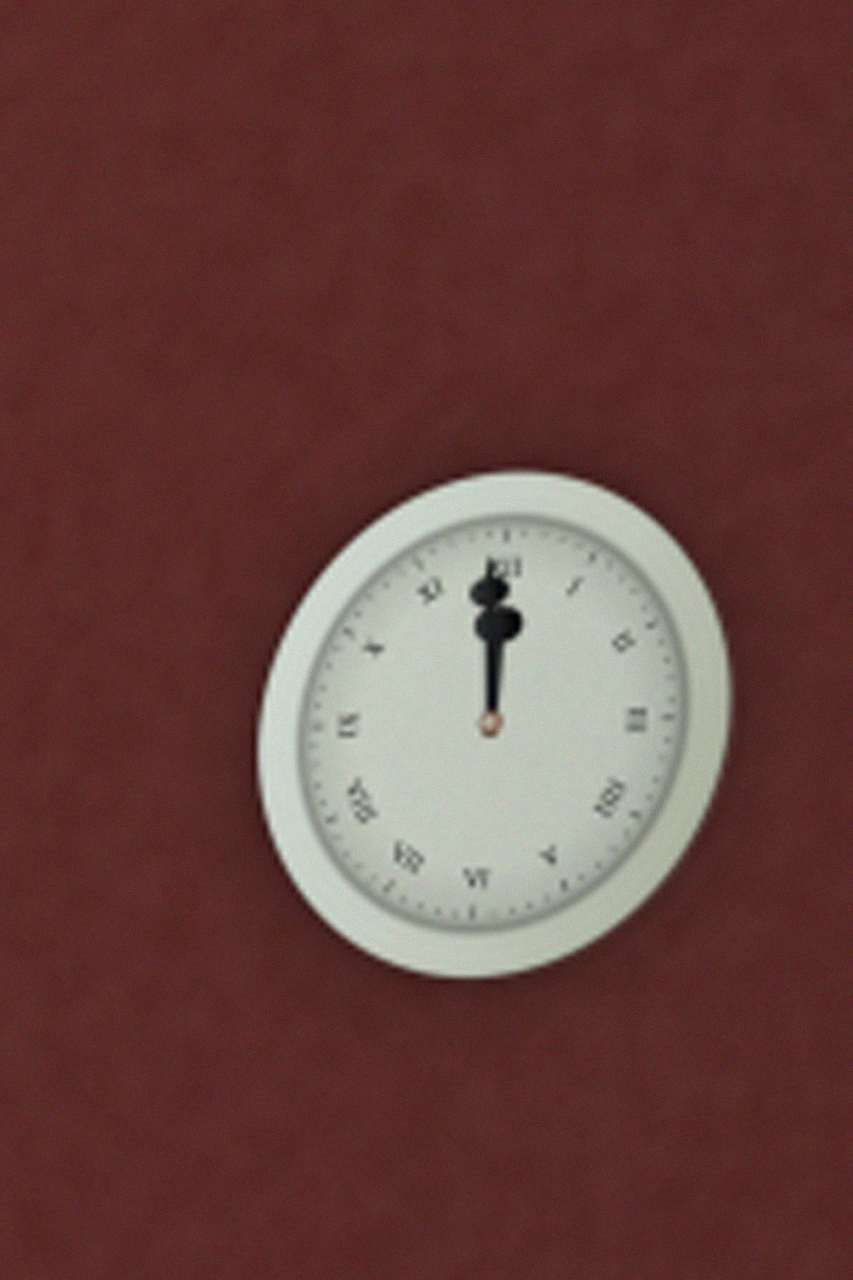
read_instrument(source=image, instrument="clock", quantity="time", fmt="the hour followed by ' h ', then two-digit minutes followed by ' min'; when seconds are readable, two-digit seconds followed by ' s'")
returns 11 h 59 min
